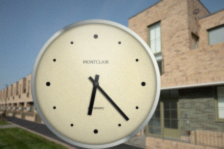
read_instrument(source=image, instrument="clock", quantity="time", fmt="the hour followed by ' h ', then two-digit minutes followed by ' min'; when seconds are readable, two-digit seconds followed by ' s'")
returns 6 h 23 min
